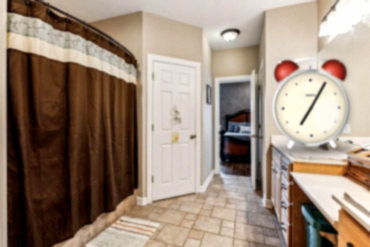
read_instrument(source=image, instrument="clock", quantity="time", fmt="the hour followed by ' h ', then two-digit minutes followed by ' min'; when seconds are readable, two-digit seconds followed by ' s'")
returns 7 h 05 min
